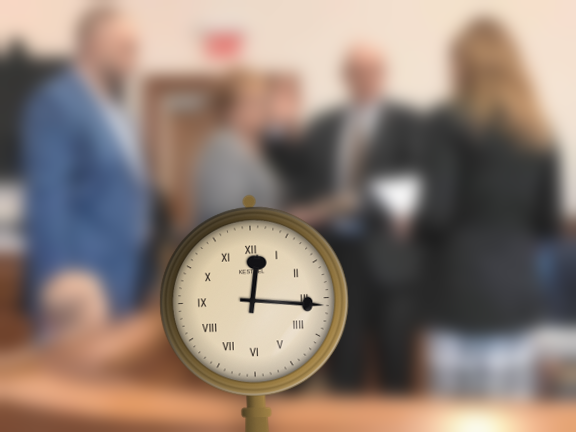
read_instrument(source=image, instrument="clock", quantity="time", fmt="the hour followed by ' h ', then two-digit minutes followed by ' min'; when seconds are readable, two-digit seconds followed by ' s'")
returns 12 h 16 min
